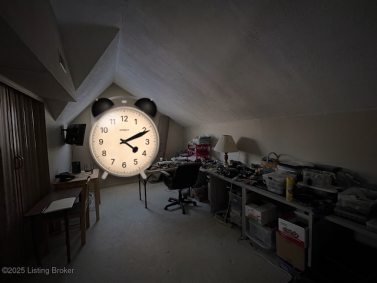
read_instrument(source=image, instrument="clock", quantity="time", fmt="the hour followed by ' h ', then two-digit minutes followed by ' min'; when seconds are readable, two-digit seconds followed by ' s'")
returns 4 h 11 min
